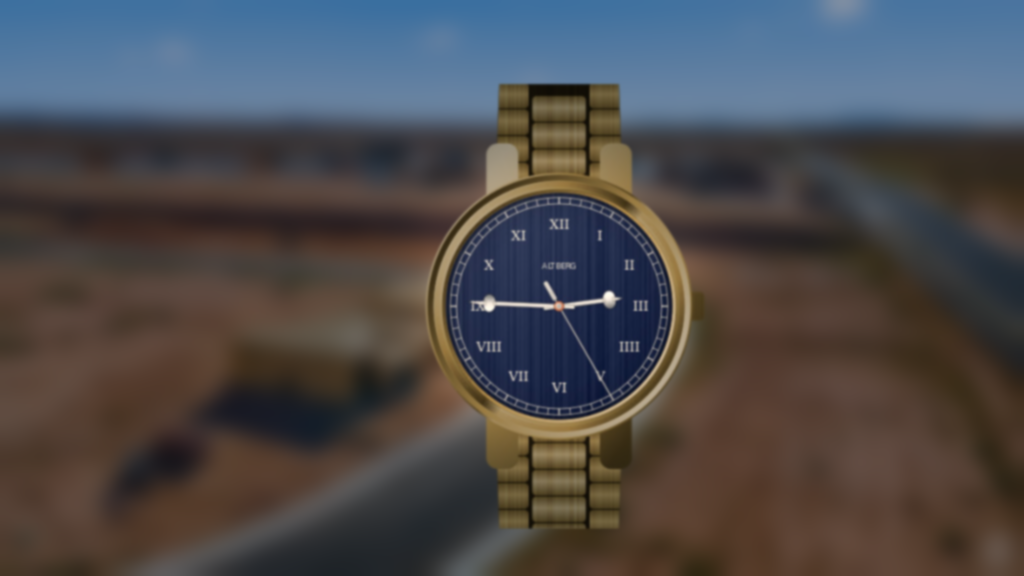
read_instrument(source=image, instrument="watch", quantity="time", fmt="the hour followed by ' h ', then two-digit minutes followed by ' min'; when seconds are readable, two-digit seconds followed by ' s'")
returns 2 h 45 min 25 s
